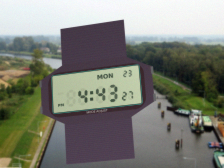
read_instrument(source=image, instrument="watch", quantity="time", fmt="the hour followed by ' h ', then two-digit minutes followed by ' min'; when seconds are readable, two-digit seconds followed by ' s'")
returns 4 h 43 min 27 s
